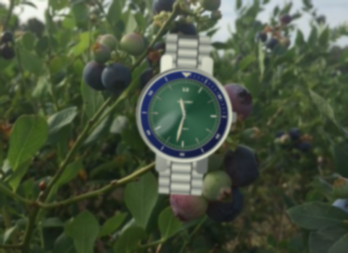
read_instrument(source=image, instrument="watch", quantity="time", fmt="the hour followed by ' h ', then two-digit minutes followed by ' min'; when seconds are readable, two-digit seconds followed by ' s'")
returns 11 h 32 min
